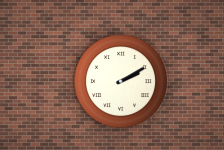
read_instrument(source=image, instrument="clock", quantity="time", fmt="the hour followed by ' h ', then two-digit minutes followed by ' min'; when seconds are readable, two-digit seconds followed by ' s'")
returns 2 h 10 min
